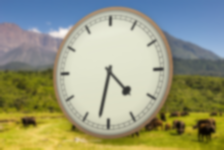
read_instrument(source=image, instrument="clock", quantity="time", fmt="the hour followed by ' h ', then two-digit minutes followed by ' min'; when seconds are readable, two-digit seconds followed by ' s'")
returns 4 h 32 min
